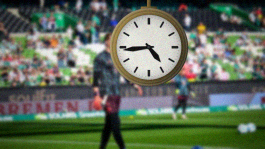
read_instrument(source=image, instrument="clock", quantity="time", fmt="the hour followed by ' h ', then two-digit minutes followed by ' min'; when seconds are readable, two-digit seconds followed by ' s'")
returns 4 h 44 min
